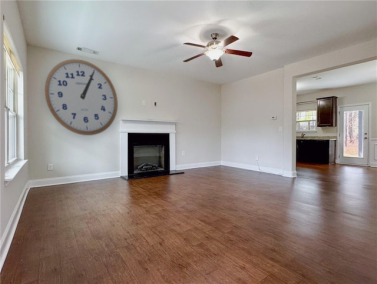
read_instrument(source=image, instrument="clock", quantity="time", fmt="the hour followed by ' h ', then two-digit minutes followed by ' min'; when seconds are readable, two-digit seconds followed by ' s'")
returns 1 h 05 min
